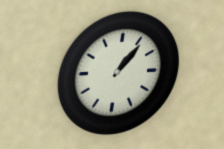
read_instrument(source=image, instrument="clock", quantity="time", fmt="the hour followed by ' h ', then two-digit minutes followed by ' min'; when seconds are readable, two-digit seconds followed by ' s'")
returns 1 h 06 min
